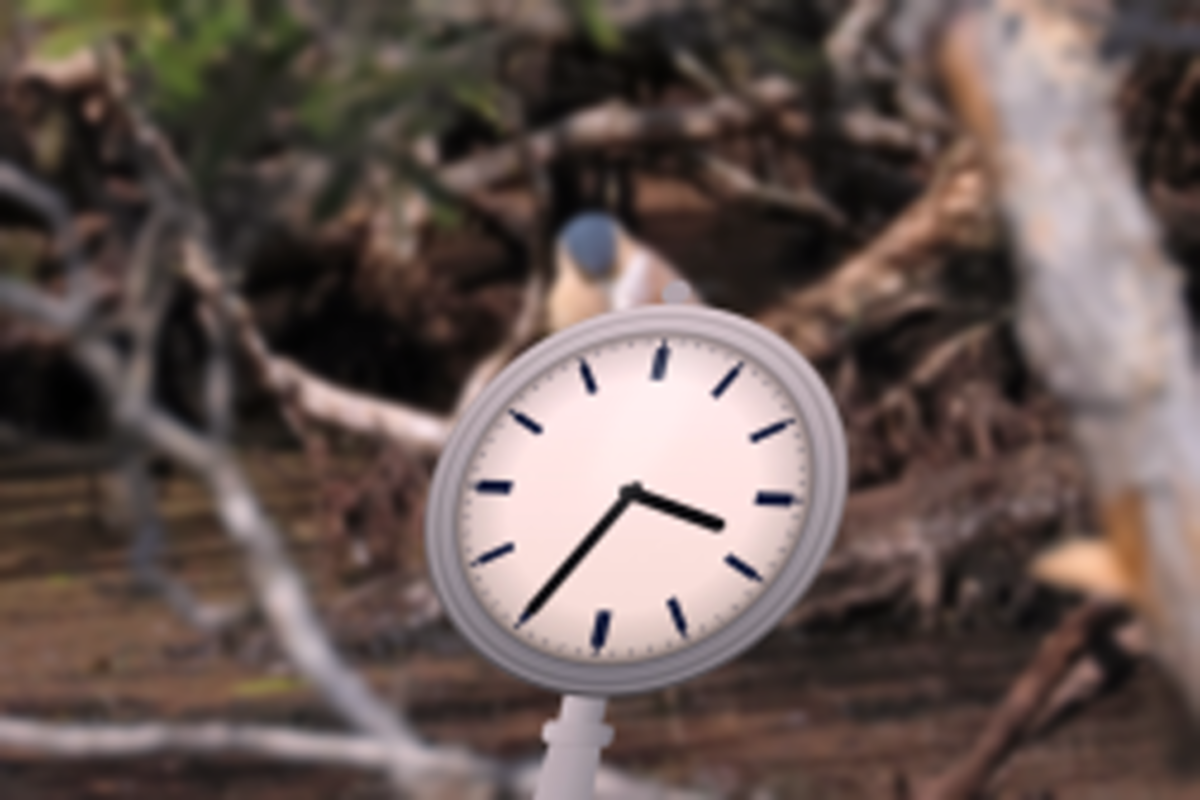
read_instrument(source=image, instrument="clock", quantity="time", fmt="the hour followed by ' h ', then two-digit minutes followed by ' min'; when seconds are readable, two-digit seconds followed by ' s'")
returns 3 h 35 min
